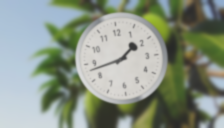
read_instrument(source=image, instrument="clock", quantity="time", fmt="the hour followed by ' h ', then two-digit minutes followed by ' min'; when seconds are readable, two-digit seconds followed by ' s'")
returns 1 h 43 min
